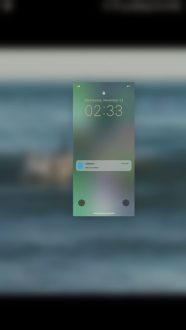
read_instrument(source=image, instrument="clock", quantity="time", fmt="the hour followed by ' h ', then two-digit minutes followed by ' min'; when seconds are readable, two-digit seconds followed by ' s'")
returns 2 h 33 min
